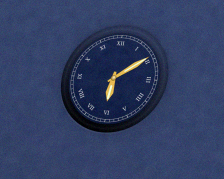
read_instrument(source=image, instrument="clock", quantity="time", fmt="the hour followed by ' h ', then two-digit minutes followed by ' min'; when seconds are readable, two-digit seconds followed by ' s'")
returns 6 h 09 min
